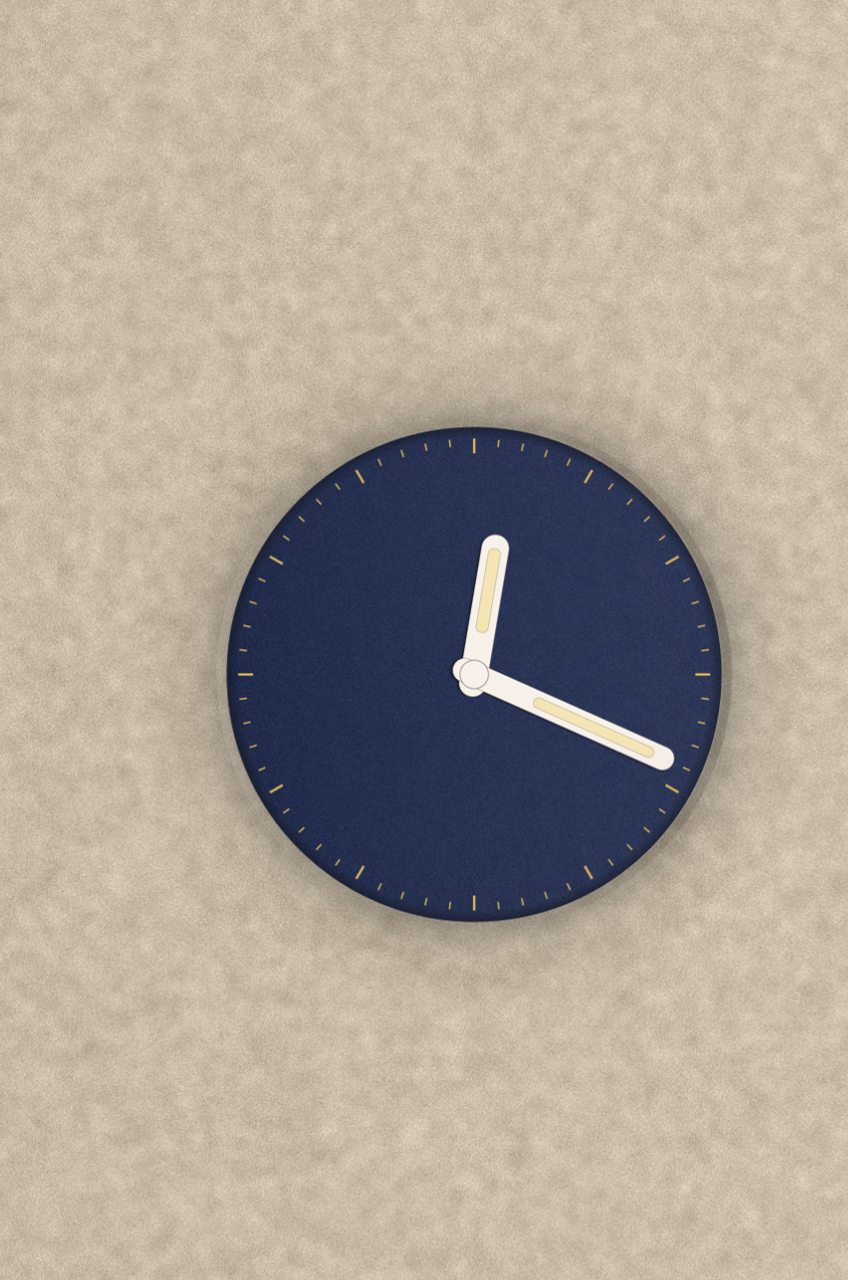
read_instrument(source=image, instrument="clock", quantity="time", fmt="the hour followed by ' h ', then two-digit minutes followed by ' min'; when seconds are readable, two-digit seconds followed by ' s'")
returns 12 h 19 min
